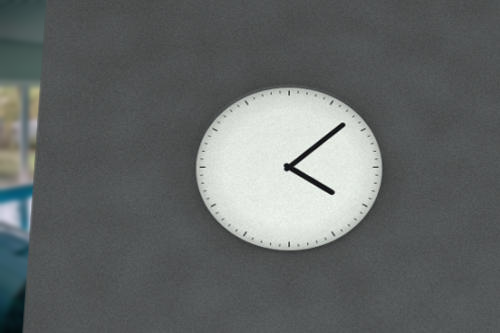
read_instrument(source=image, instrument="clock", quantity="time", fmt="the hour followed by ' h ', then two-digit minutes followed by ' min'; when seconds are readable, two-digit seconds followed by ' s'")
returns 4 h 08 min
